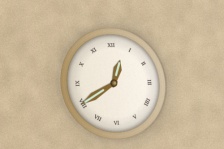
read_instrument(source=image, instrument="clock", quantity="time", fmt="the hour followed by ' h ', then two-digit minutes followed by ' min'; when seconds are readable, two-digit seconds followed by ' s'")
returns 12 h 40 min
